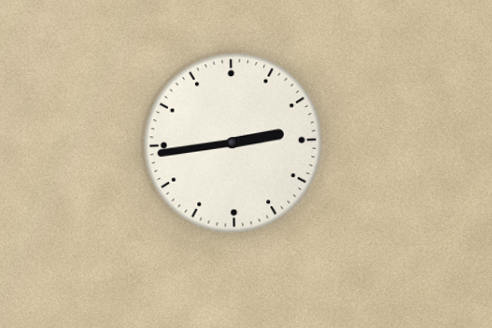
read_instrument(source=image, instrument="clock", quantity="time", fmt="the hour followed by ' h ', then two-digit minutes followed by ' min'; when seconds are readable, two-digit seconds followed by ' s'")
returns 2 h 44 min
